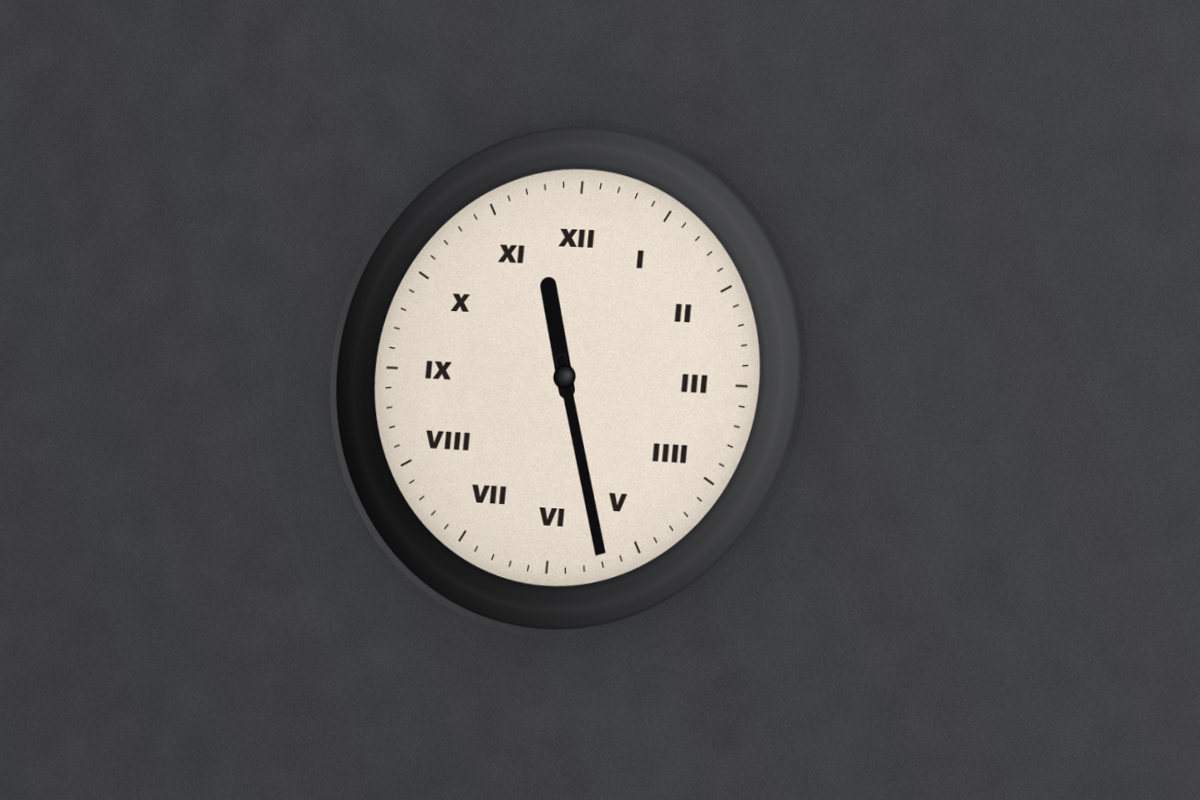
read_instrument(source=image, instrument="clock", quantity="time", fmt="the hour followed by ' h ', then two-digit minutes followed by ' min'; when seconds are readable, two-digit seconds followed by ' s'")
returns 11 h 27 min
